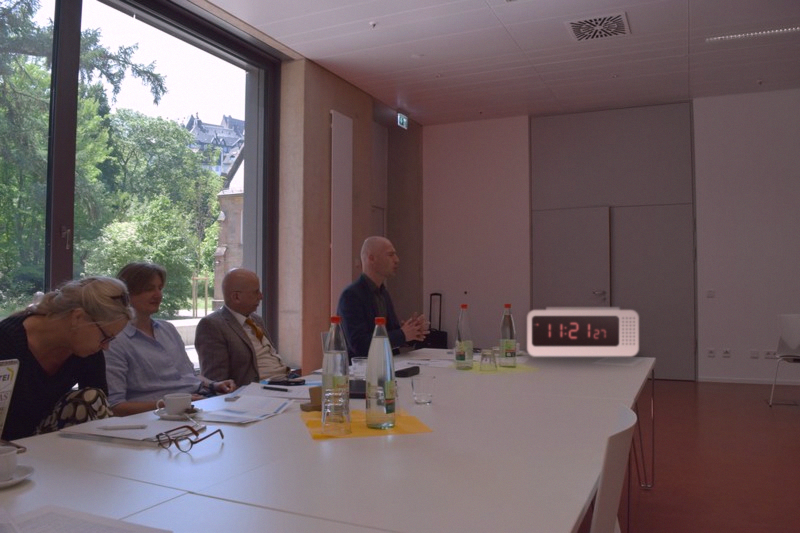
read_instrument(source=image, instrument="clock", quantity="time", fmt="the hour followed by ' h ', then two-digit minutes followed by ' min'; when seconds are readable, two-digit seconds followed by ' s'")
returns 11 h 21 min
